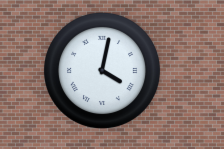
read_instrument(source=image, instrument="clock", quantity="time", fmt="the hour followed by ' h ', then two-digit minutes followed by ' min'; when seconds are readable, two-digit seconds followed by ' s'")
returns 4 h 02 min
